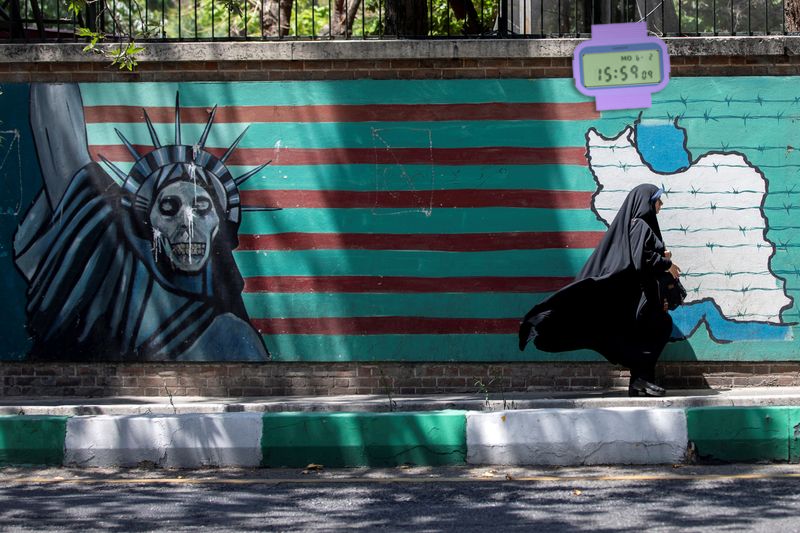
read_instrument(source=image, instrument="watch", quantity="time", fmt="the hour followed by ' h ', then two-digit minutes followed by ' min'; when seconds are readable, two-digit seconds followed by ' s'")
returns 15 h 59 min 09 s
